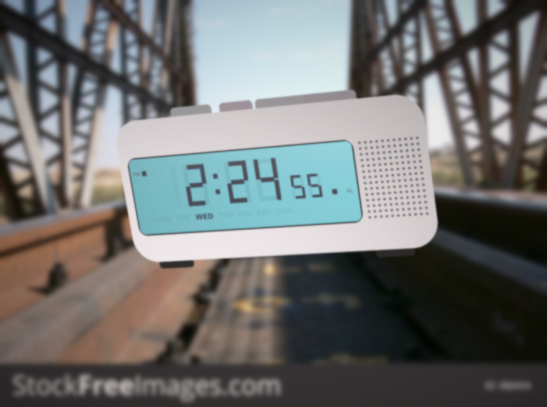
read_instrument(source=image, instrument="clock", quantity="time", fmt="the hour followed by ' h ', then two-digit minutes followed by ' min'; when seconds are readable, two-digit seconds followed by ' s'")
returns 2 h 24 min 55 s
